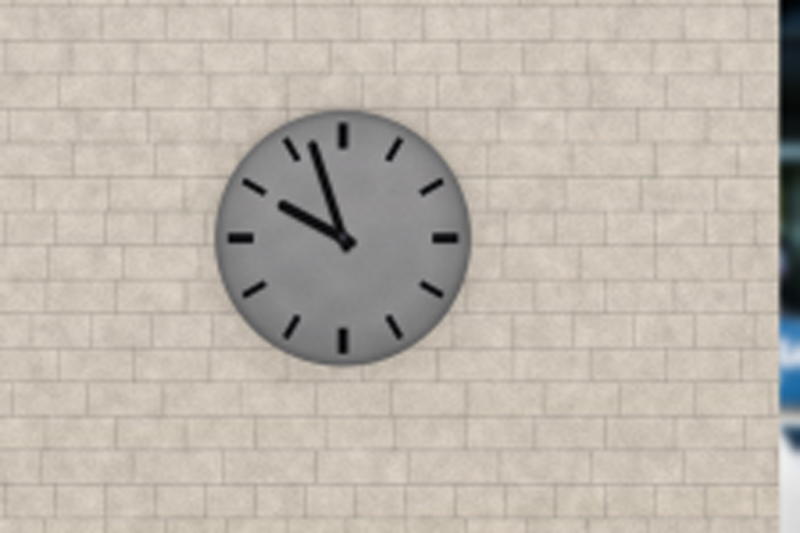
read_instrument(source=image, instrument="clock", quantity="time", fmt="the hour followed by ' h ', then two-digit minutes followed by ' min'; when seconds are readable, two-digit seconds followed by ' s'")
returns 9 h 57 min
